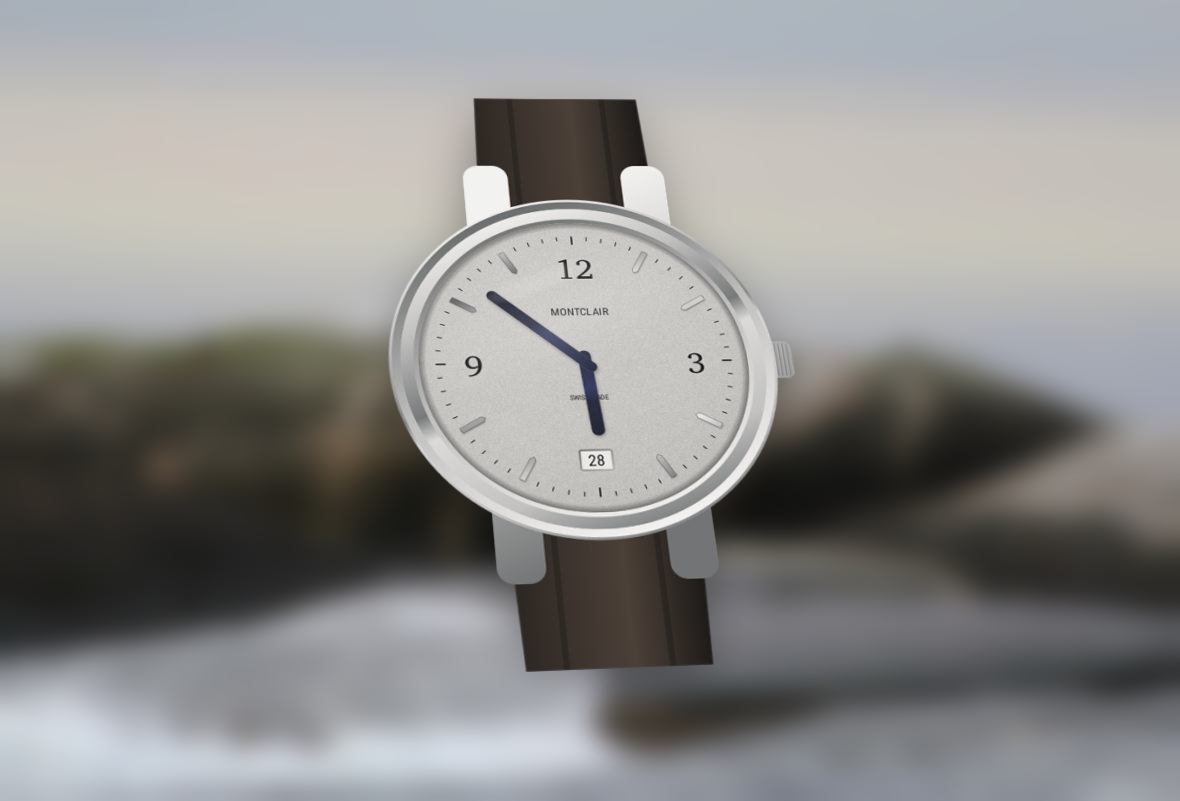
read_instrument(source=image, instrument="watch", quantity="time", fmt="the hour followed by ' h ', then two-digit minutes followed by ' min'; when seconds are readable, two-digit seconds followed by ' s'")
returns 5 h 52 min
